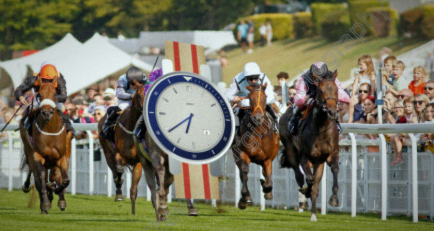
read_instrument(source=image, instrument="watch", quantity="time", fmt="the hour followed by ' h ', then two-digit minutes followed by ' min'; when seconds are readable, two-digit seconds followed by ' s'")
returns 6 h 39 min
